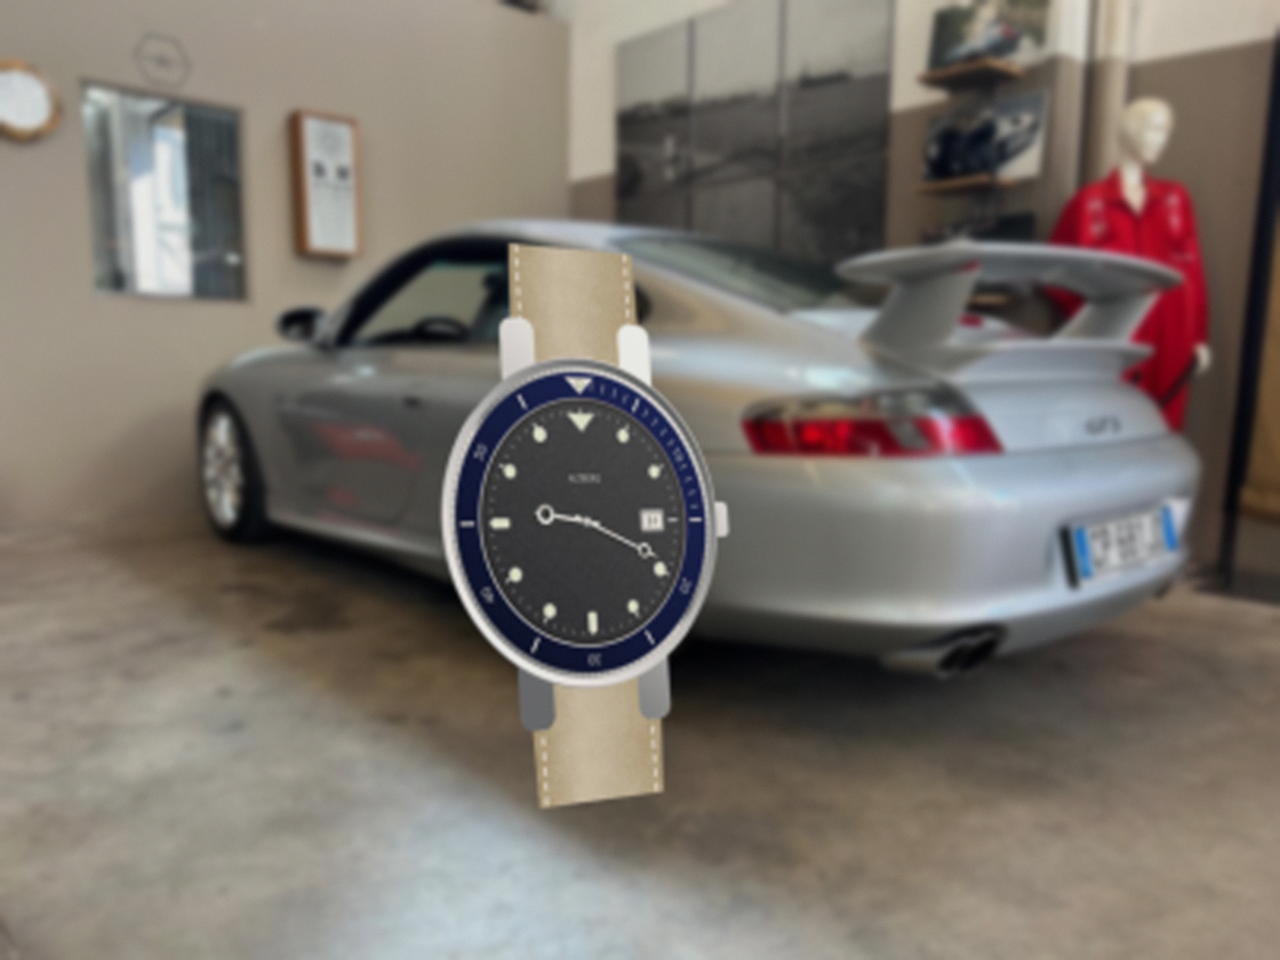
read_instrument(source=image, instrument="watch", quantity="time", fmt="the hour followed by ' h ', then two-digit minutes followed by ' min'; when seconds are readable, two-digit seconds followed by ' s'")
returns 9 h 19 min
